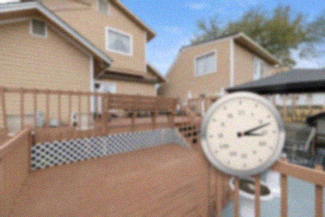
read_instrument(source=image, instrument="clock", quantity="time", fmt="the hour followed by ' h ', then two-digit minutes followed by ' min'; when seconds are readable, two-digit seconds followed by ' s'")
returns 3 h 12 min
